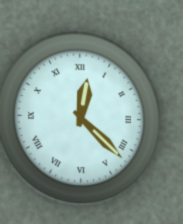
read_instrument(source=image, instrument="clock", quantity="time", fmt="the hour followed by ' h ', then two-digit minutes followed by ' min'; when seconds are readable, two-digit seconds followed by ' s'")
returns 12 h 22 min
